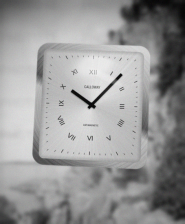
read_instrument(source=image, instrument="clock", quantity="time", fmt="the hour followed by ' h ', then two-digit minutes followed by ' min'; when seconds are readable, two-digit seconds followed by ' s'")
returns 10 h 07 min
